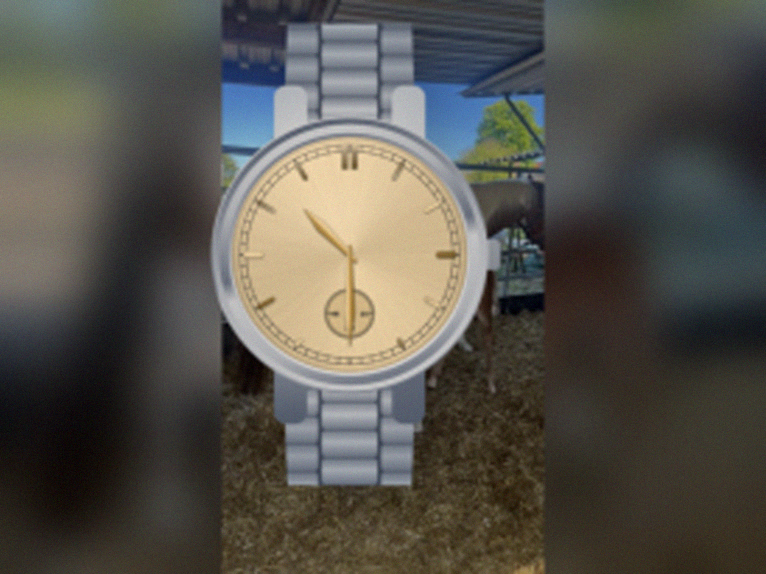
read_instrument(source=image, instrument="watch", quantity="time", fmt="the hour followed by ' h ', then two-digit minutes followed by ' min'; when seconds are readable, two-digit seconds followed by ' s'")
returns 10 h 30 min
